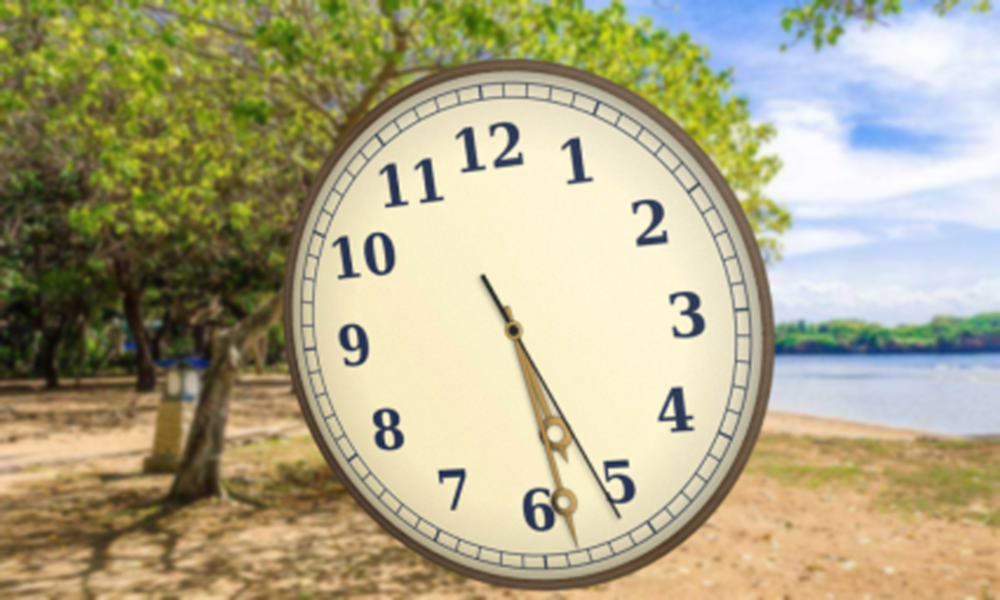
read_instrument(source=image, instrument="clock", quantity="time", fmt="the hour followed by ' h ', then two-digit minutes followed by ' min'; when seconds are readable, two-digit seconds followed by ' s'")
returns 5 h 28 min 26 s
